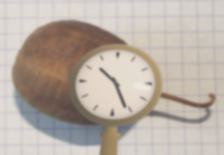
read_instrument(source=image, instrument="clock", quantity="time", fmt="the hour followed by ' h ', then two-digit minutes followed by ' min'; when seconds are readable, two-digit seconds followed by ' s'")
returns 10 h 26 min
